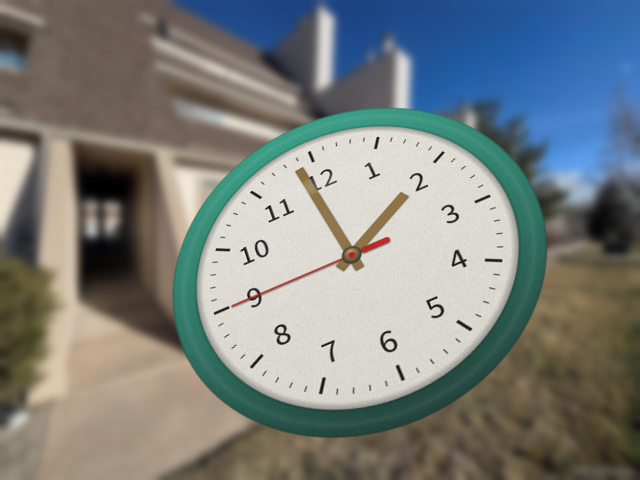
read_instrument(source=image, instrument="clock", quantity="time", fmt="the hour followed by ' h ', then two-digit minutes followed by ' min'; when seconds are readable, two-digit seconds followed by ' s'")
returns 1 h 58 min 45 s
